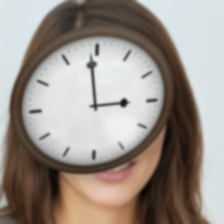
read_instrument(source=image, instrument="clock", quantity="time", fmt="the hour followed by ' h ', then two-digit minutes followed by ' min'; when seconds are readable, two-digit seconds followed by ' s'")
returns 2 h 59 min
